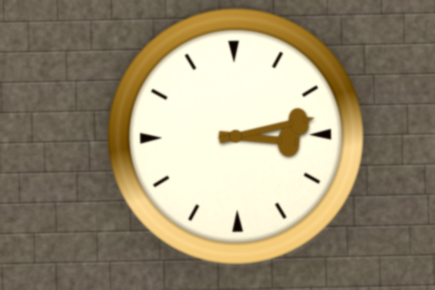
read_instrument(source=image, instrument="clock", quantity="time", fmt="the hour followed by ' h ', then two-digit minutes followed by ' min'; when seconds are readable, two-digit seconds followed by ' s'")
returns 3 h 13 min
